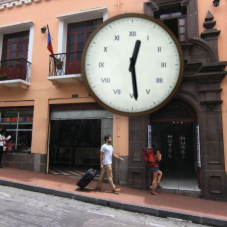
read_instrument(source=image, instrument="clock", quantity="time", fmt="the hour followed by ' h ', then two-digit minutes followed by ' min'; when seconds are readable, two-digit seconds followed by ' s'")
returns 12 h 29 min
